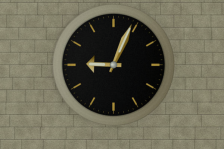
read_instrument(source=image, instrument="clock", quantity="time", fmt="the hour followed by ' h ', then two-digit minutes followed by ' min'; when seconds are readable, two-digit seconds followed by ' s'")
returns 9 h 04 min
